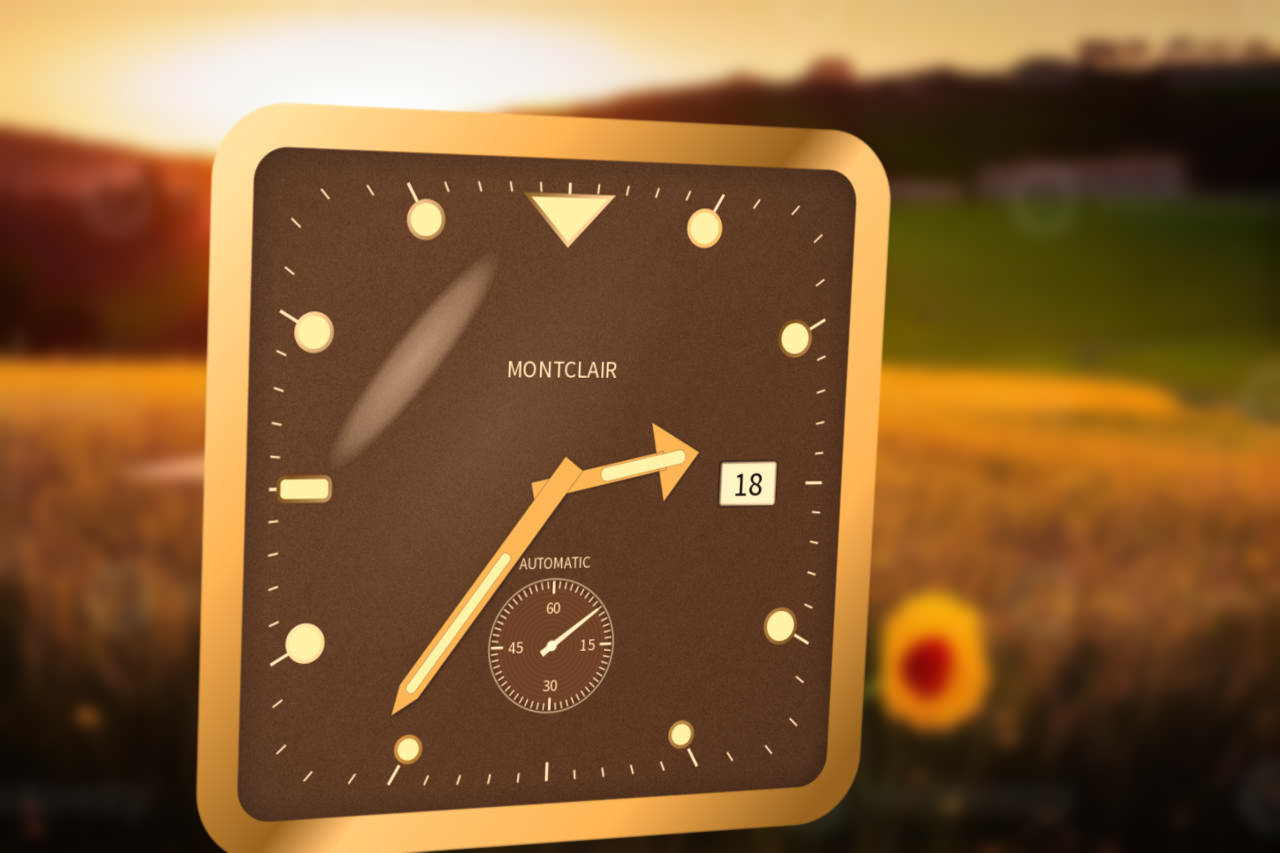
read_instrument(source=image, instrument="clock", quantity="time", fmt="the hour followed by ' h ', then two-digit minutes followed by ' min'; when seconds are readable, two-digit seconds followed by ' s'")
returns 2 h 36 min 09 s
